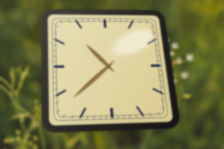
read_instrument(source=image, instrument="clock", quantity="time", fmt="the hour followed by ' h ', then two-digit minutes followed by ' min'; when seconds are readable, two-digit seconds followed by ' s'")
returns 10 h 38 min
